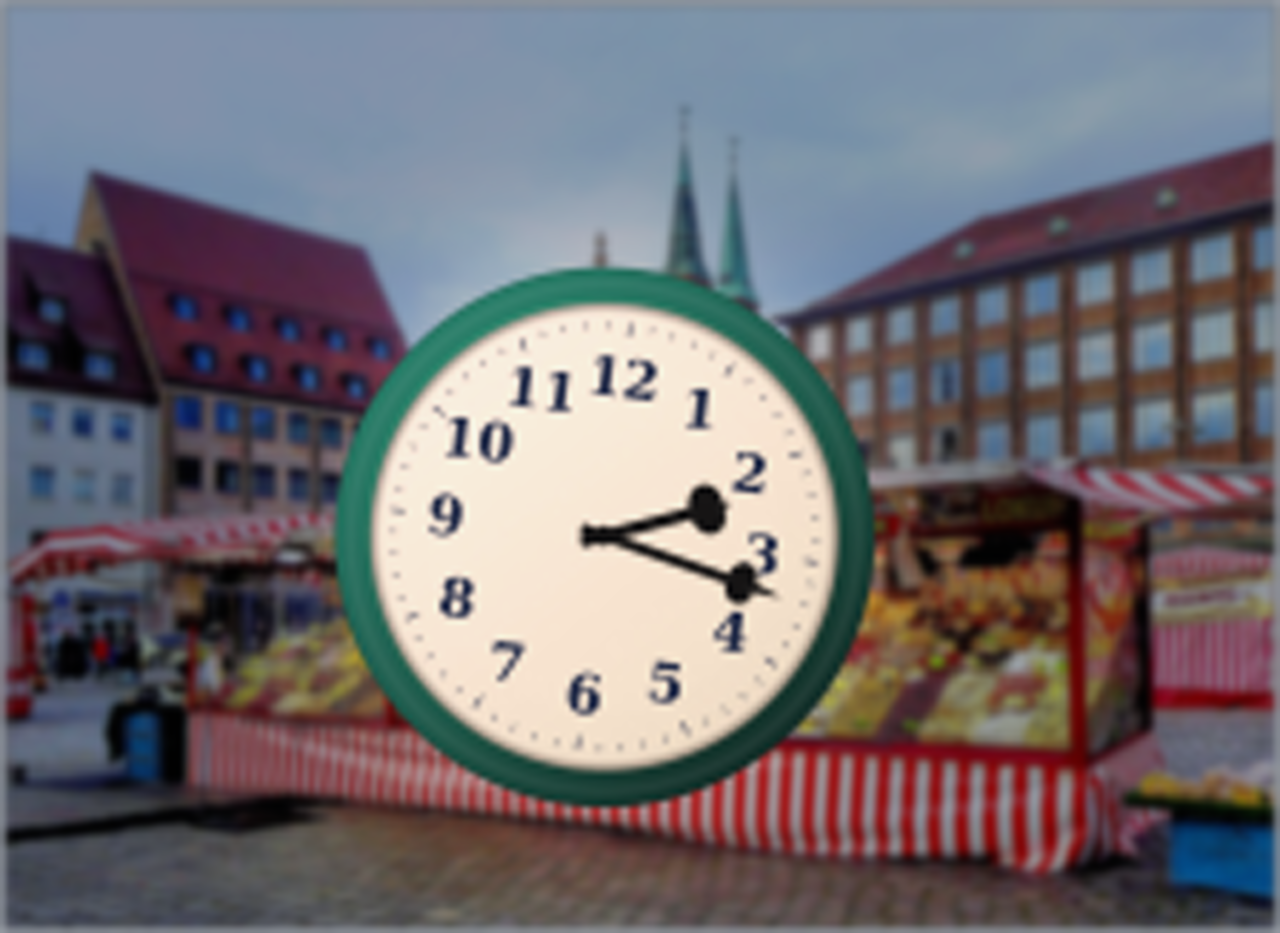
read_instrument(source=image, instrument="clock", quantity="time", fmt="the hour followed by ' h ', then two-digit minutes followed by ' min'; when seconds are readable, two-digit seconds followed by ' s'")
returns 2 h 17 min
